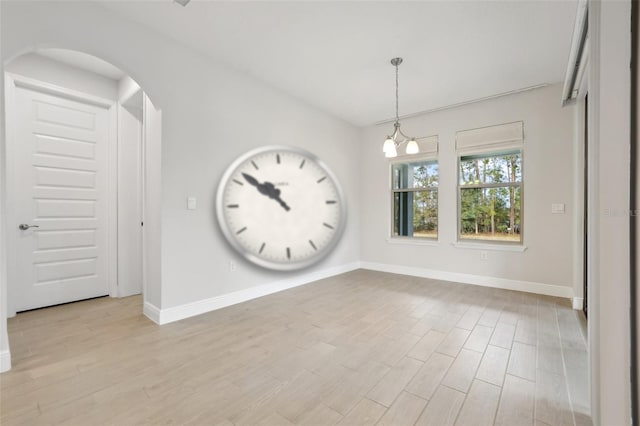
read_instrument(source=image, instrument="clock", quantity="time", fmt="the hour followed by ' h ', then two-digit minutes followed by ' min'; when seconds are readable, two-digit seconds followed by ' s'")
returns 10 h 52 min
